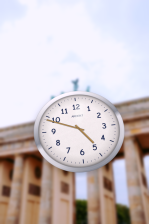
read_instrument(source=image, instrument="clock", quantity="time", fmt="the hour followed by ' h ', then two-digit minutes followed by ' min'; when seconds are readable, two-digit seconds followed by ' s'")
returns 4 h 49 min
